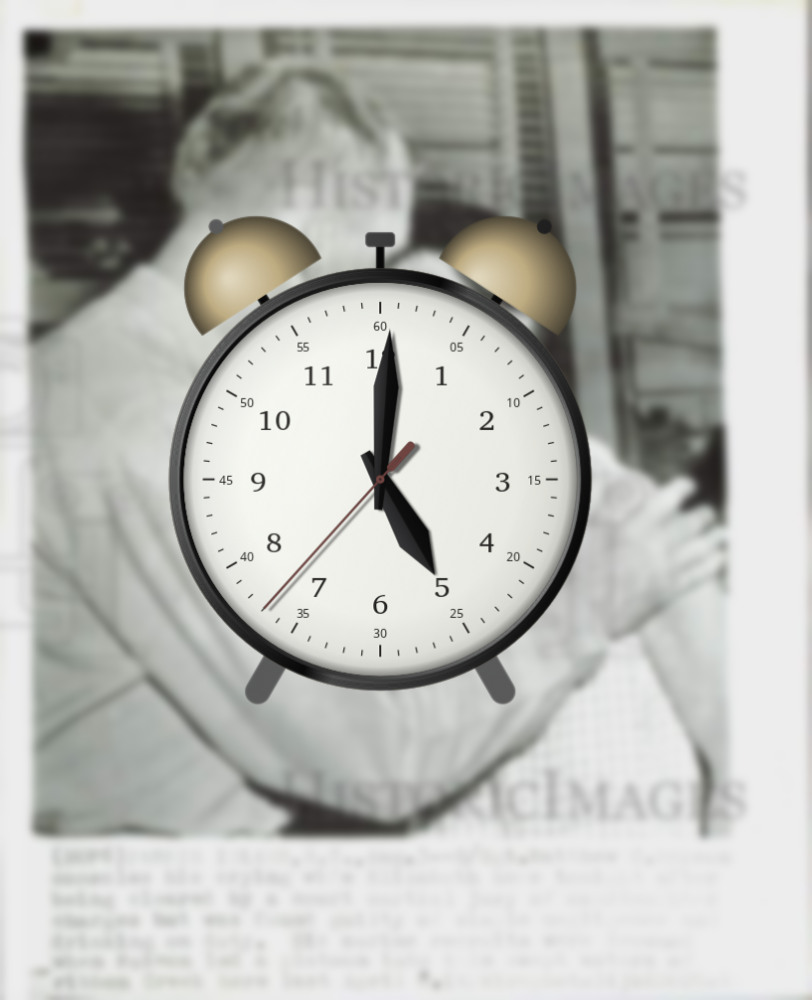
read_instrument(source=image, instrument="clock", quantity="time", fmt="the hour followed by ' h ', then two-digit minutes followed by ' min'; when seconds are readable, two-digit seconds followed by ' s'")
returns 5 h 00 min 37 s
